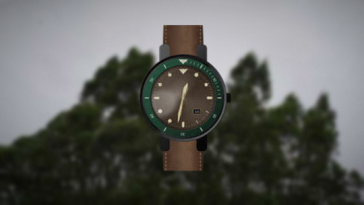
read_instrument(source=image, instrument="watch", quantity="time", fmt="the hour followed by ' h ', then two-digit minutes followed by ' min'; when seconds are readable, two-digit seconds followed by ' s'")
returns 12 h 32 min
